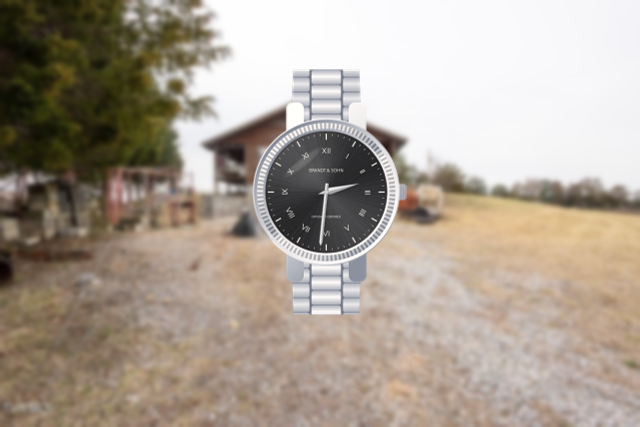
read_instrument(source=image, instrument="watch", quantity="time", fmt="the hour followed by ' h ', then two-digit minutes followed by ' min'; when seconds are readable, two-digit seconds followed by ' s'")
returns 2 h 31 min
